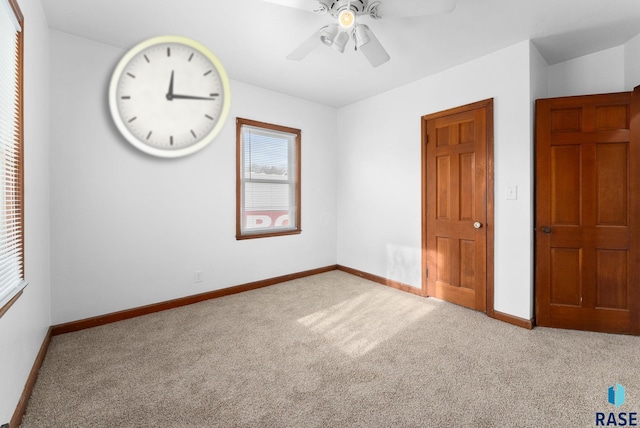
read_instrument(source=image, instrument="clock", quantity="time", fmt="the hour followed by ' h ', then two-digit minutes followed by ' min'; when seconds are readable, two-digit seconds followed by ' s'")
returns 12 h 16 min
